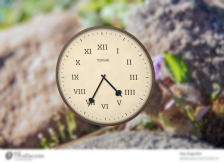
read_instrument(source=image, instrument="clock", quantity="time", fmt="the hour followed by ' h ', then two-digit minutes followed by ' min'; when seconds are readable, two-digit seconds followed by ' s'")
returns 4 h 35 min
